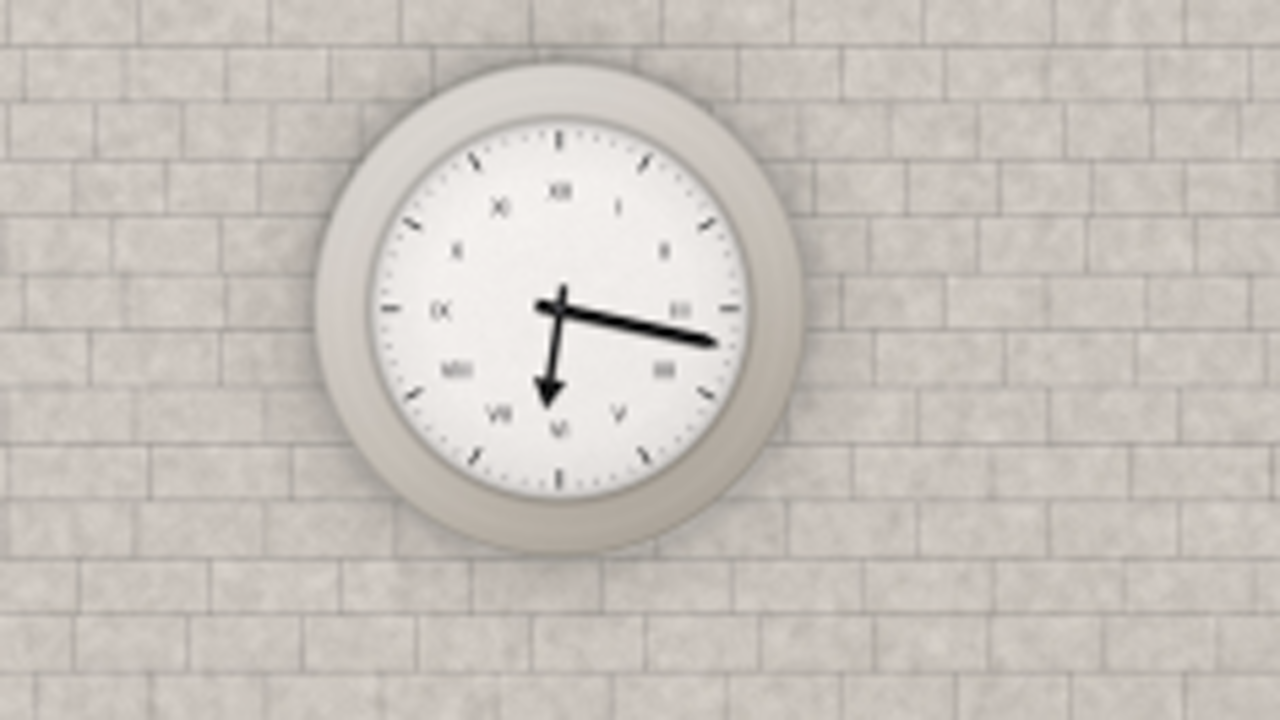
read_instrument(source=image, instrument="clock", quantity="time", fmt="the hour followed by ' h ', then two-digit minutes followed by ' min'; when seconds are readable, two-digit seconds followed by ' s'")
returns 6 h 17 min
